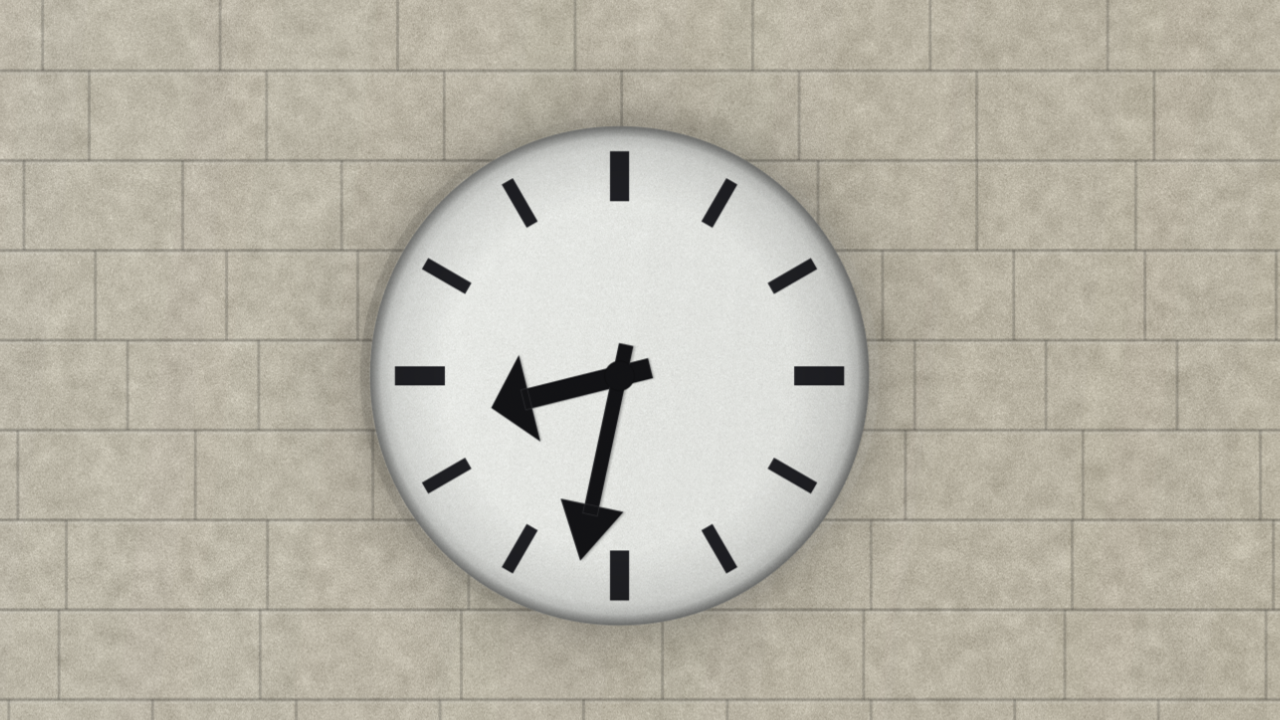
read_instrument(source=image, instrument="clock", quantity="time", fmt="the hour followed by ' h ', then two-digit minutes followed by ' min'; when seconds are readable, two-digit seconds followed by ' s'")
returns 8 h 32 min
